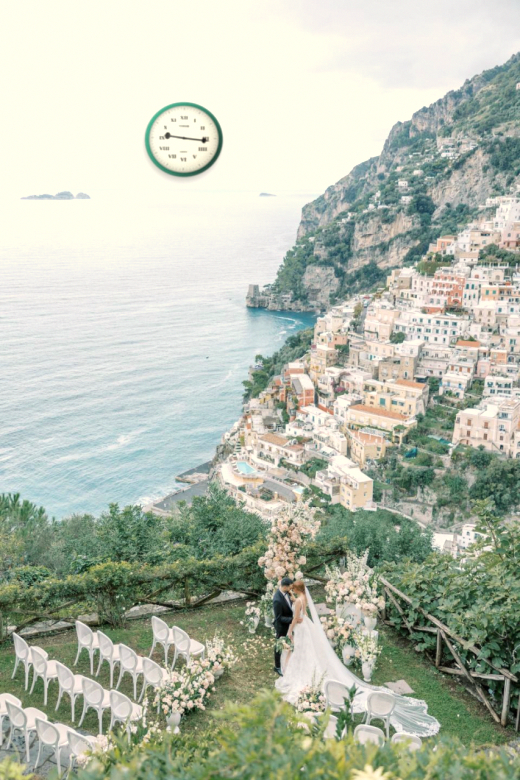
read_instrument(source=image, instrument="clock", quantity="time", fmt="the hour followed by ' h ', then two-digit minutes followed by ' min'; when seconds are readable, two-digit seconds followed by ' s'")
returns 9 h 16 min
